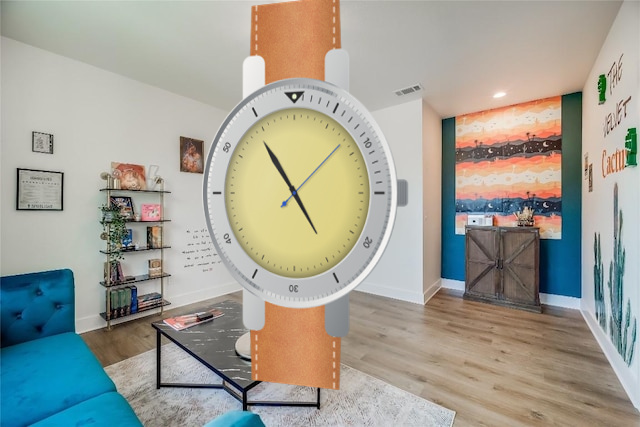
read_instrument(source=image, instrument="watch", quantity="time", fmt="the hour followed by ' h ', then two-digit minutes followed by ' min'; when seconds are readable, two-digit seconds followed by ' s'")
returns 4 h 54 min 08 s
